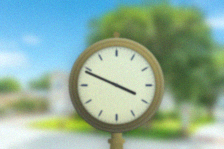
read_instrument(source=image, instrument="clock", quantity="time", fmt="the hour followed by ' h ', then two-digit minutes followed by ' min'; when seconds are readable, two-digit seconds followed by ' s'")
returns 3 h 49 min
